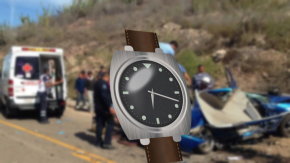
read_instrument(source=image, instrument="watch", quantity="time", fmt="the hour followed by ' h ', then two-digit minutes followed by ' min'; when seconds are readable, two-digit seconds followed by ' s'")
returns 6 h 18 min
